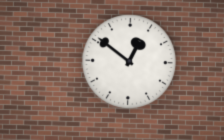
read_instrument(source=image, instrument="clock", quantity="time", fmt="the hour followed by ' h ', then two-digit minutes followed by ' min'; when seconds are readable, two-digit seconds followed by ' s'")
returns 12 h 51 min
